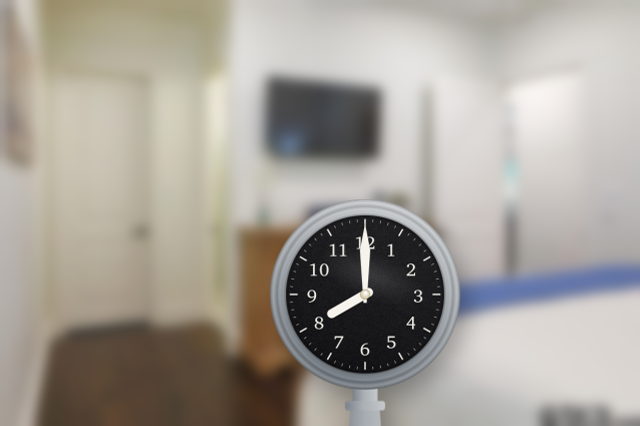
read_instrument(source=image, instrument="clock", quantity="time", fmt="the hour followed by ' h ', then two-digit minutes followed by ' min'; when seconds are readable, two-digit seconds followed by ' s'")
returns 8 h 00 min
